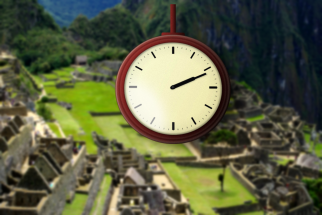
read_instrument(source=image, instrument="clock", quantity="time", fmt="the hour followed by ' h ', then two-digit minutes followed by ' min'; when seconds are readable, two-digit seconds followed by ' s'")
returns 2 h 11 min
